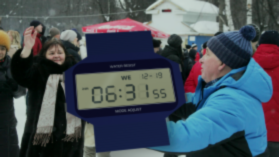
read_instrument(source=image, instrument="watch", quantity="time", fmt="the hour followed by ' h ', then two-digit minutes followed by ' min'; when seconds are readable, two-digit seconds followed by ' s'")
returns 6 h 31 min 55 s
